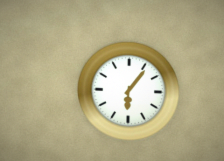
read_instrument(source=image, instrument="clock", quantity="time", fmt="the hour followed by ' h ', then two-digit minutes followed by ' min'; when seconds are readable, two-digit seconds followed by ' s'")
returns 6 h 06 min
